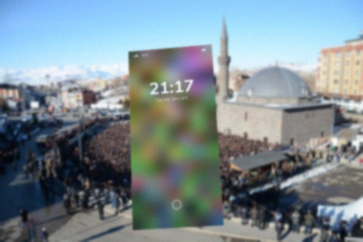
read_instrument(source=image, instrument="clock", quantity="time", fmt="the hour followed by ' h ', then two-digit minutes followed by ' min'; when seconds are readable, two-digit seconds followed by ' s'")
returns 21 h 17 min
